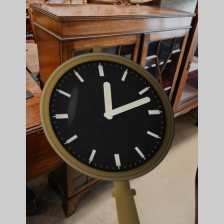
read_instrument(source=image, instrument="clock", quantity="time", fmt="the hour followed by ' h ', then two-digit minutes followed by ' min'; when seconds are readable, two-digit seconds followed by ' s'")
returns 12 h 12 min
